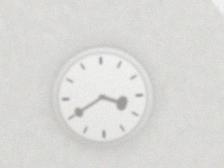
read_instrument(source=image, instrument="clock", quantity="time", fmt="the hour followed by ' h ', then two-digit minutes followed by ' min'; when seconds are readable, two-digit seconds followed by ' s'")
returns 3 h 40 min
